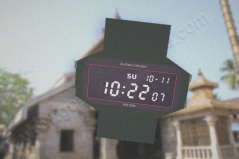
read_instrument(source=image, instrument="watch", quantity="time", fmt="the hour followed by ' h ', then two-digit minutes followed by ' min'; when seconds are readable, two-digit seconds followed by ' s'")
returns 10 h 22 min 07 s
